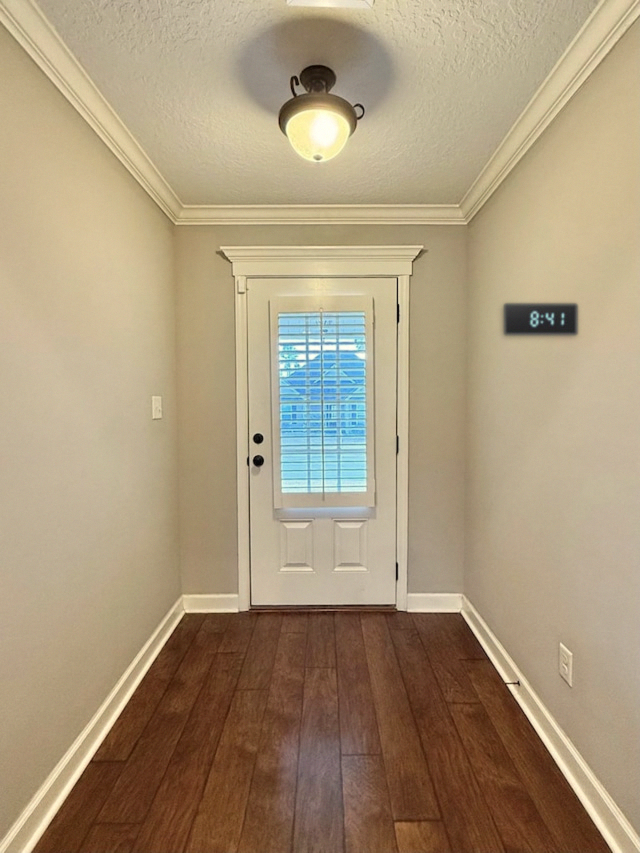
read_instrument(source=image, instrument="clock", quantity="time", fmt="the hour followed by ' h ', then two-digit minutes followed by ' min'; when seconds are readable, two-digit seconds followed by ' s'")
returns 8 h 41 min
